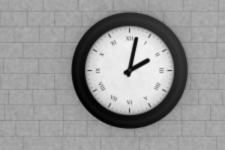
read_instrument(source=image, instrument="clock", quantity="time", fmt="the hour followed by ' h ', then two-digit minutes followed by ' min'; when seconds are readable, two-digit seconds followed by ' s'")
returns 2 h 02 min
